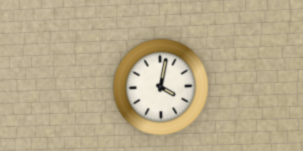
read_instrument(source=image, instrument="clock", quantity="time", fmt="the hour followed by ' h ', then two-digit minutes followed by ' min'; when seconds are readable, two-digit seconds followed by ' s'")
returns 4 h 02 min
